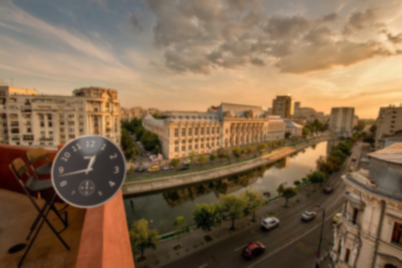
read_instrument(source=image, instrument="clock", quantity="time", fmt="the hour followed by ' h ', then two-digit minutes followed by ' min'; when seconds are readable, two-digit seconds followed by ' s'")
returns 12 h 43 min
